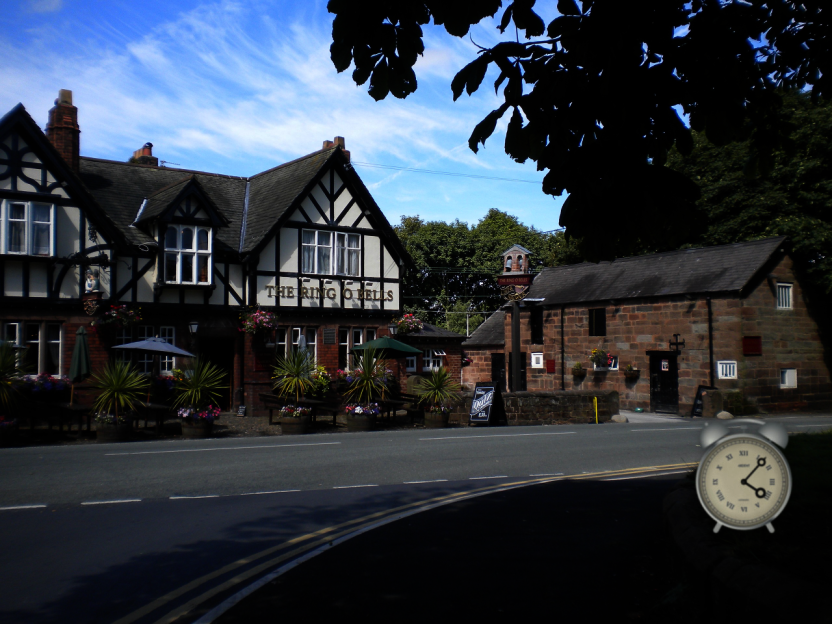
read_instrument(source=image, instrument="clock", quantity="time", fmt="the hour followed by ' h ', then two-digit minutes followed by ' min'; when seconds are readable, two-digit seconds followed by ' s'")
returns 4 h 07 min
